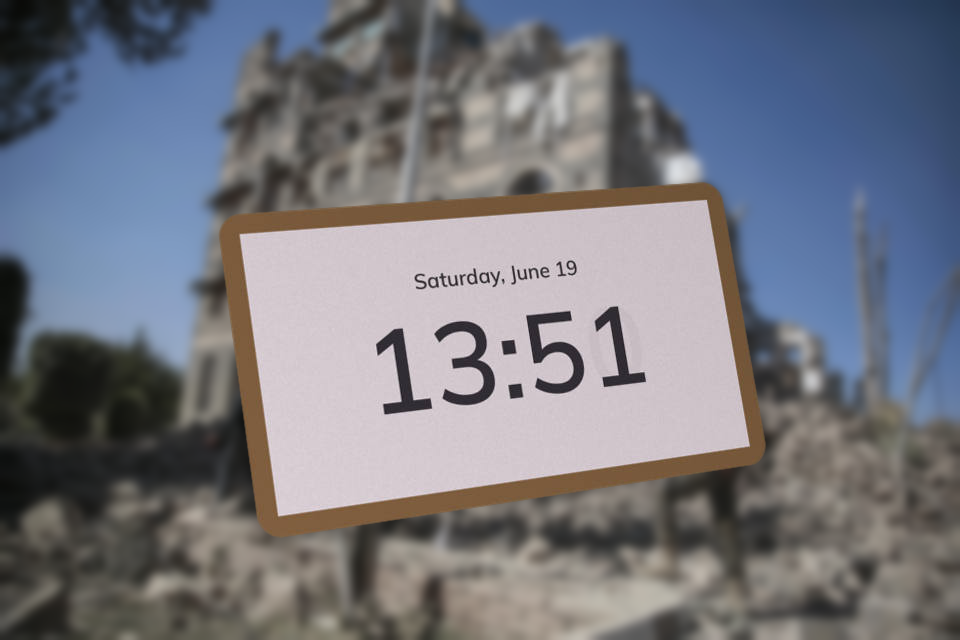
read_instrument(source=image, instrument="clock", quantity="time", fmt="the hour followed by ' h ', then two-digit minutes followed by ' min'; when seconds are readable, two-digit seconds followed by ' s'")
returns 13 h 51 min
